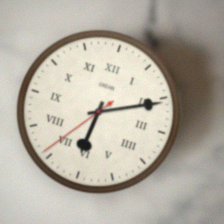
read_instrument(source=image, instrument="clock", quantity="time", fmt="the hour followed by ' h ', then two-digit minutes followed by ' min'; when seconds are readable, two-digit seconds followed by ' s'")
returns 6 h 10 min 36 s
